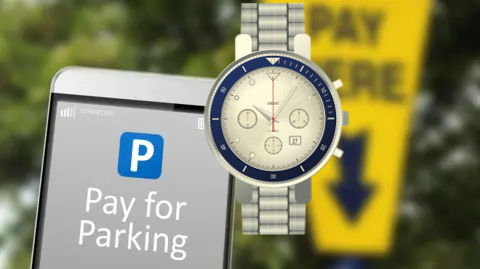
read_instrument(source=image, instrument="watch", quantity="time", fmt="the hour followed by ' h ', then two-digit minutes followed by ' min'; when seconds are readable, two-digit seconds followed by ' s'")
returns 10 h 06 min
